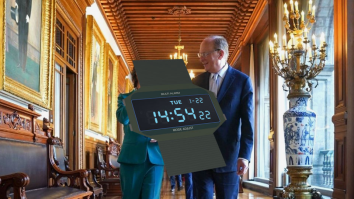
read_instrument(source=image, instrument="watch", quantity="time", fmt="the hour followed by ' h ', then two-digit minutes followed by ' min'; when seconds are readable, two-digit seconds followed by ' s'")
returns 14 h 54 min 22 s
